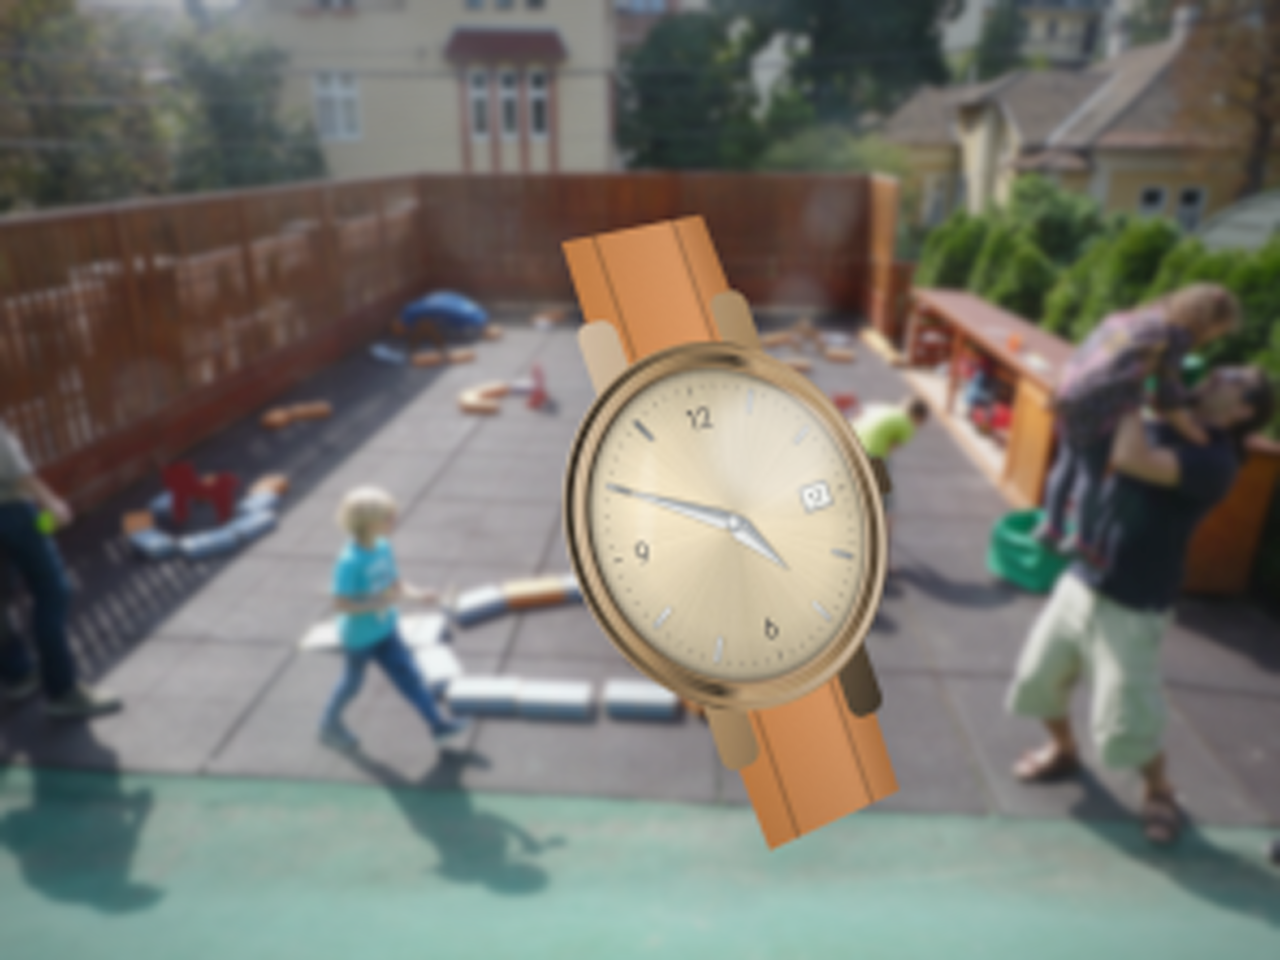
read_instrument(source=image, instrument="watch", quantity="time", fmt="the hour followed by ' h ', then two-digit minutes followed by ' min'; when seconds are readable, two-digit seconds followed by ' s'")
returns 4 h 50 min
